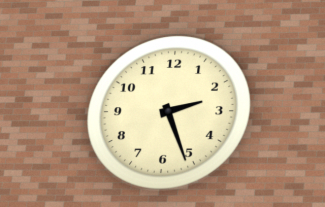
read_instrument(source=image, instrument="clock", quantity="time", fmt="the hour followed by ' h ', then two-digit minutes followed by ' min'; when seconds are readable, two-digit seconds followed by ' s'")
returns 2 h 26 min
